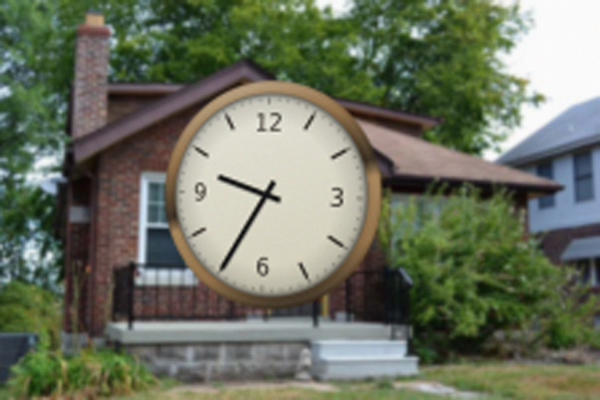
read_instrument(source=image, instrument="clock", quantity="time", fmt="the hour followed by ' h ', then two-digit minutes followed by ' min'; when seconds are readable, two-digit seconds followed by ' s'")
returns 9 h 35 min
